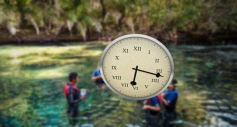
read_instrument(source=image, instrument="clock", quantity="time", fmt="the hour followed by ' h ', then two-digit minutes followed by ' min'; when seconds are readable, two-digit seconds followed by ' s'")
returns 6 h 17 min
